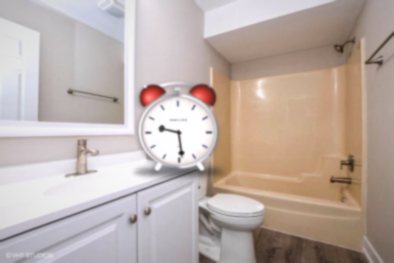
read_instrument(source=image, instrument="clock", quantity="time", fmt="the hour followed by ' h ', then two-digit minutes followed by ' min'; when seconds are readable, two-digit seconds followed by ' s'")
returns 9 h 29 min
